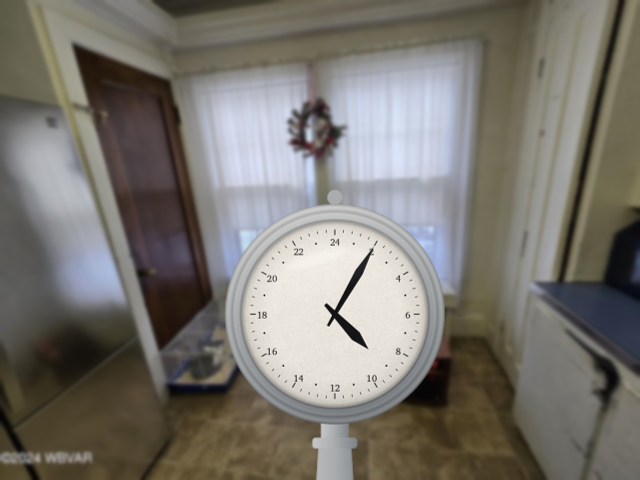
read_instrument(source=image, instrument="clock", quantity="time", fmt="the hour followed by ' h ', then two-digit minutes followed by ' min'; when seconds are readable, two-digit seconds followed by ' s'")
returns 9 h 05 min
